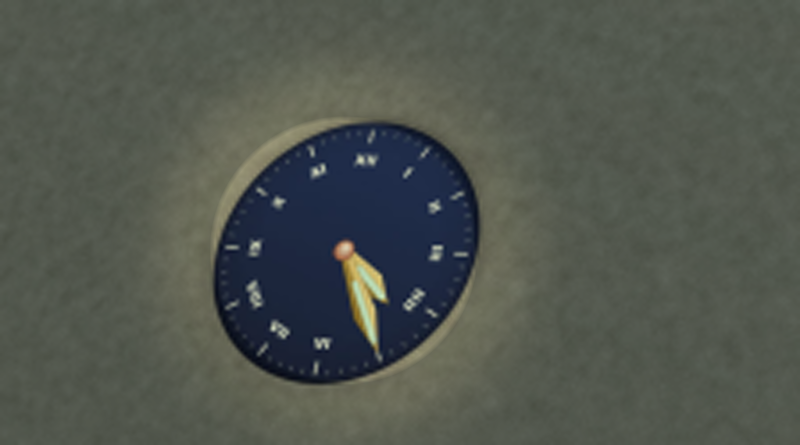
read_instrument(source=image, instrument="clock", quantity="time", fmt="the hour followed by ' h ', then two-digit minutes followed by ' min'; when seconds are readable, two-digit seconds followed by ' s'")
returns 4 h 25 min
